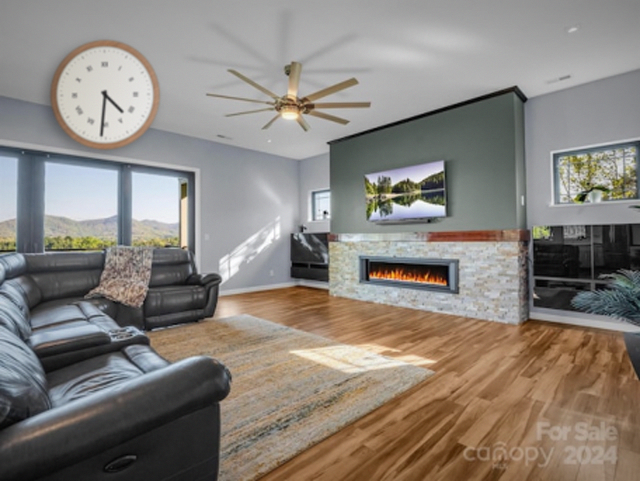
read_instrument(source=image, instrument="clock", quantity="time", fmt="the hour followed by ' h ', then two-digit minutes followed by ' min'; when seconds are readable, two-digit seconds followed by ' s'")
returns 4 h 31 min
